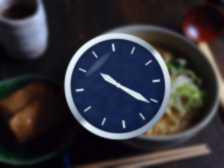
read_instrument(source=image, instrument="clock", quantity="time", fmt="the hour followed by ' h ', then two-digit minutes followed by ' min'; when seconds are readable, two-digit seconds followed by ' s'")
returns 10 h 21 min
